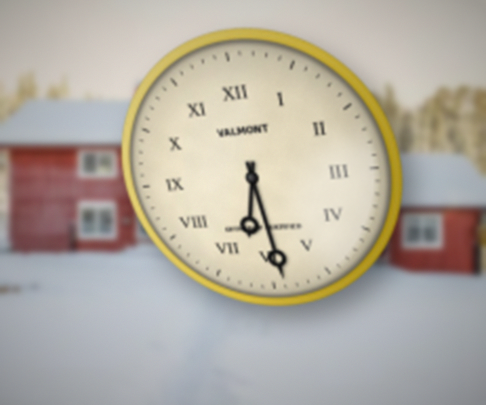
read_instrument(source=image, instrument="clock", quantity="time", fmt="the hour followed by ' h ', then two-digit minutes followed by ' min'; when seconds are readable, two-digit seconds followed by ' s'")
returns 6 h 29 min
